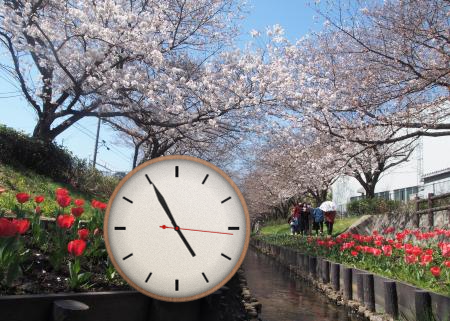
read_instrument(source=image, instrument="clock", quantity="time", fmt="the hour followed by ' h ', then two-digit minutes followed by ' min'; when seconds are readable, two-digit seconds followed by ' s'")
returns 4 h 55 min 16 s
